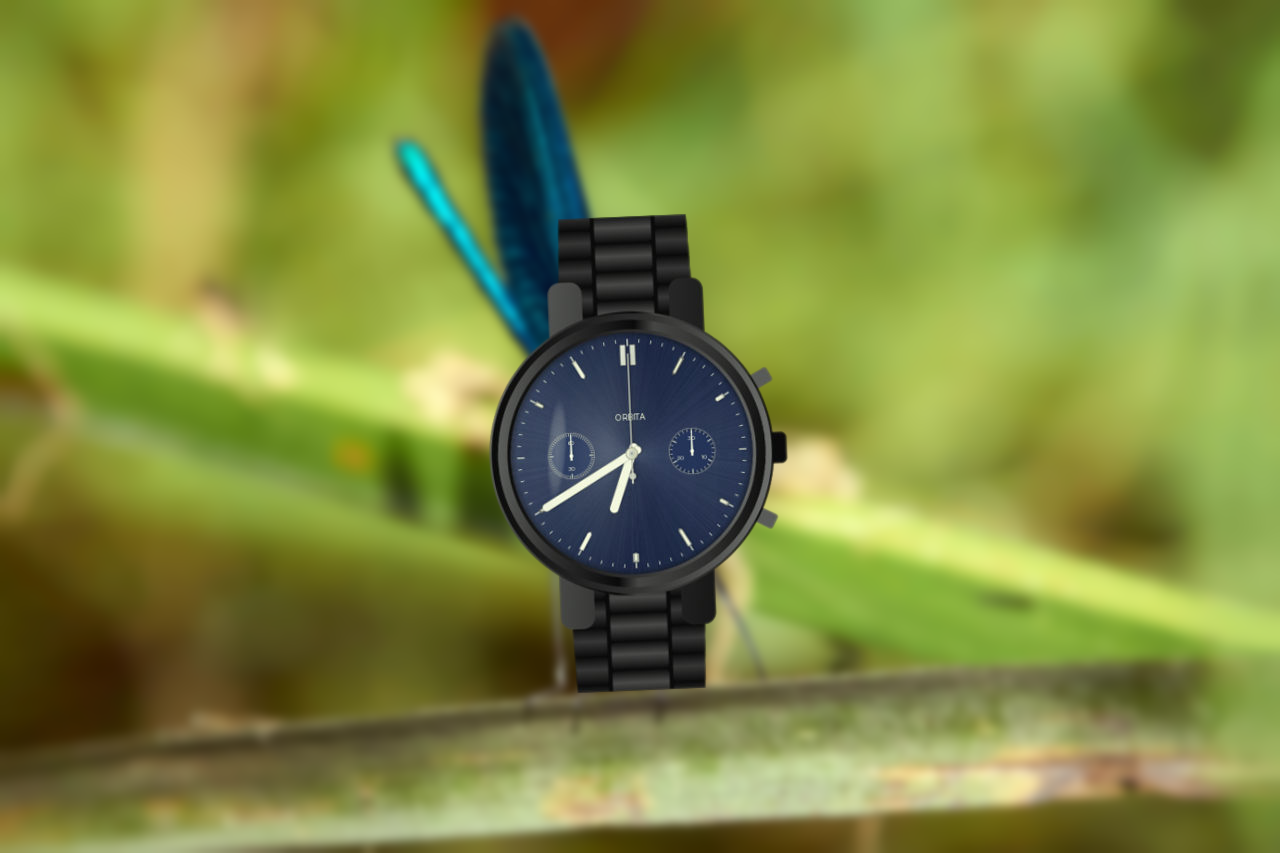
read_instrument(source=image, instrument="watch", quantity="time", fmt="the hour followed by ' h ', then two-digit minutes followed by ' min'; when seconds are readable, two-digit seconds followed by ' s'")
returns 6 h 40 min
